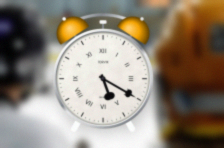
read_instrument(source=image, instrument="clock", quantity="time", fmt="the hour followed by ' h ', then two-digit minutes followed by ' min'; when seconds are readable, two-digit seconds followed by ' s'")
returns 5 h 20 min
